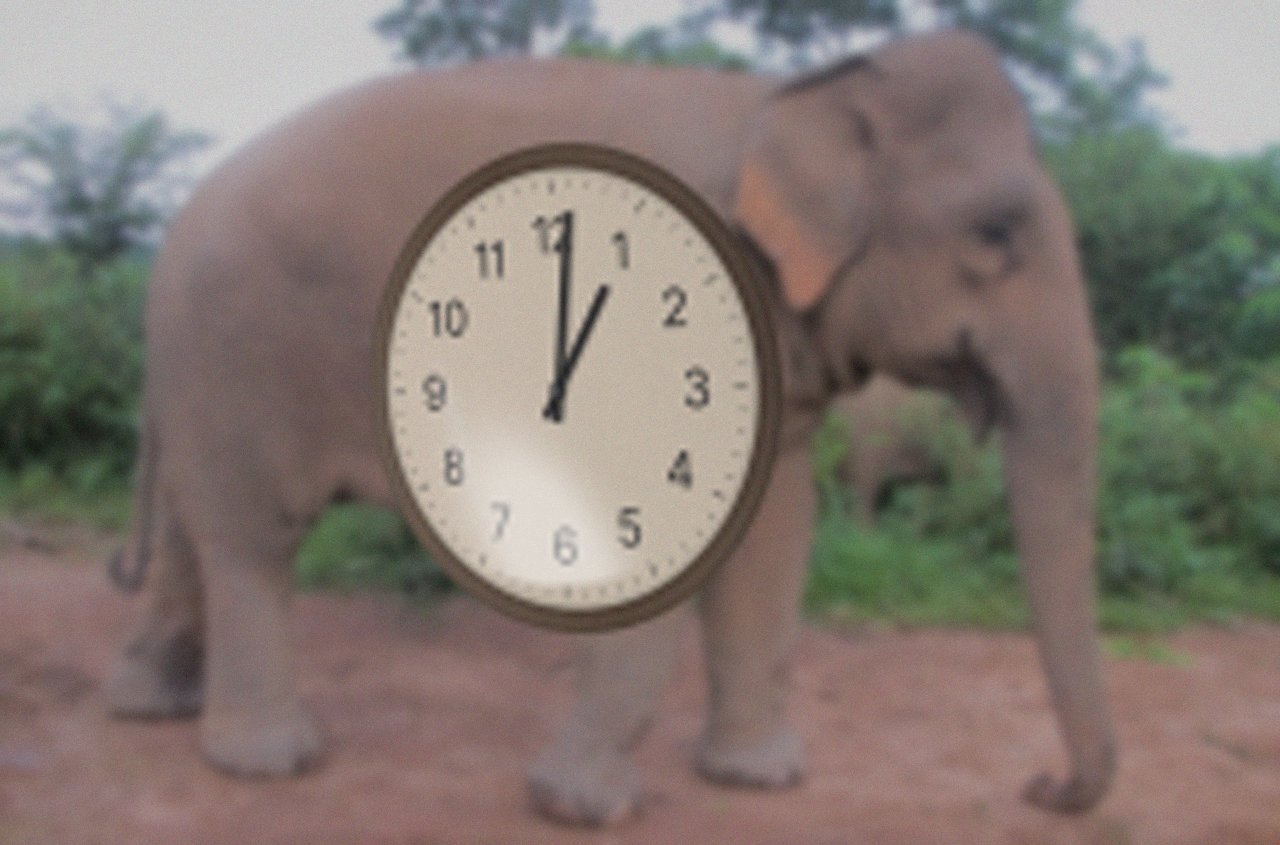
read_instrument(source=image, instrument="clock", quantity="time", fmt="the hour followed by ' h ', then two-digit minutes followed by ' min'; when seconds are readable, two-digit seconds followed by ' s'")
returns 1 h 01 min
